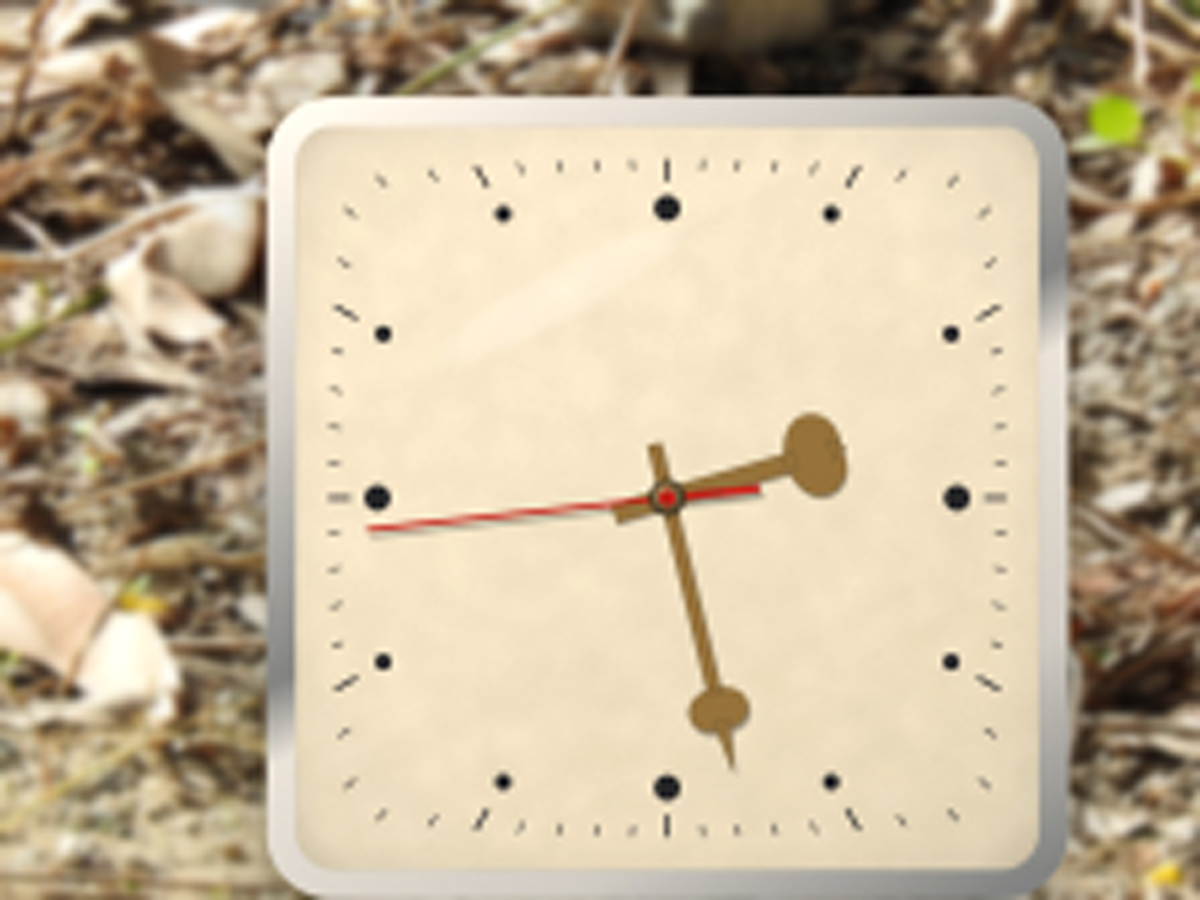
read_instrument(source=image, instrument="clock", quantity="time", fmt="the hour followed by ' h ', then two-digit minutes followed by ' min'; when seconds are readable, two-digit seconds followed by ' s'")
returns 2 h 27 min 44 s
